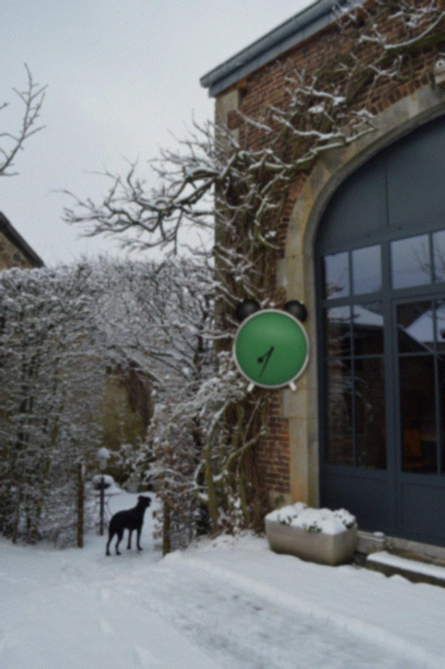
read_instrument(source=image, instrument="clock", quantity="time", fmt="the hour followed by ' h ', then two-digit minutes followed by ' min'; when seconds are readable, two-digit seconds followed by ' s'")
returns 7 h 34 min
